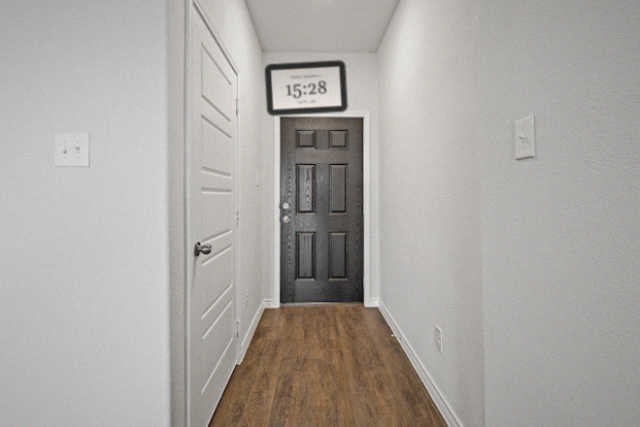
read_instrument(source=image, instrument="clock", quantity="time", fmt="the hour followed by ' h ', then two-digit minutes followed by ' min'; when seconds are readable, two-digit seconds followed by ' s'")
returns 15 h 28 min
